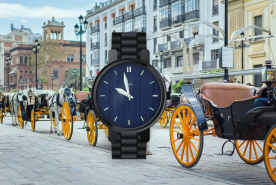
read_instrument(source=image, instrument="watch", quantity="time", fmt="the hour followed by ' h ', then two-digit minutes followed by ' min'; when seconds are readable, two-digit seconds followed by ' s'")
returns 9 h 58 min
